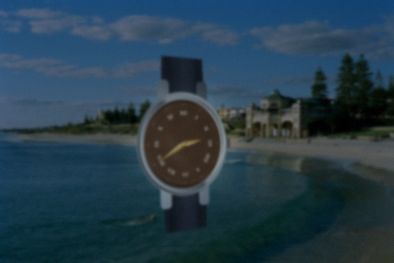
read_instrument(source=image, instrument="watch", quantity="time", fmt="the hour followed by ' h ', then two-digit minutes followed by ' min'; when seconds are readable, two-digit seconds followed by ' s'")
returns 2 h 40 min
